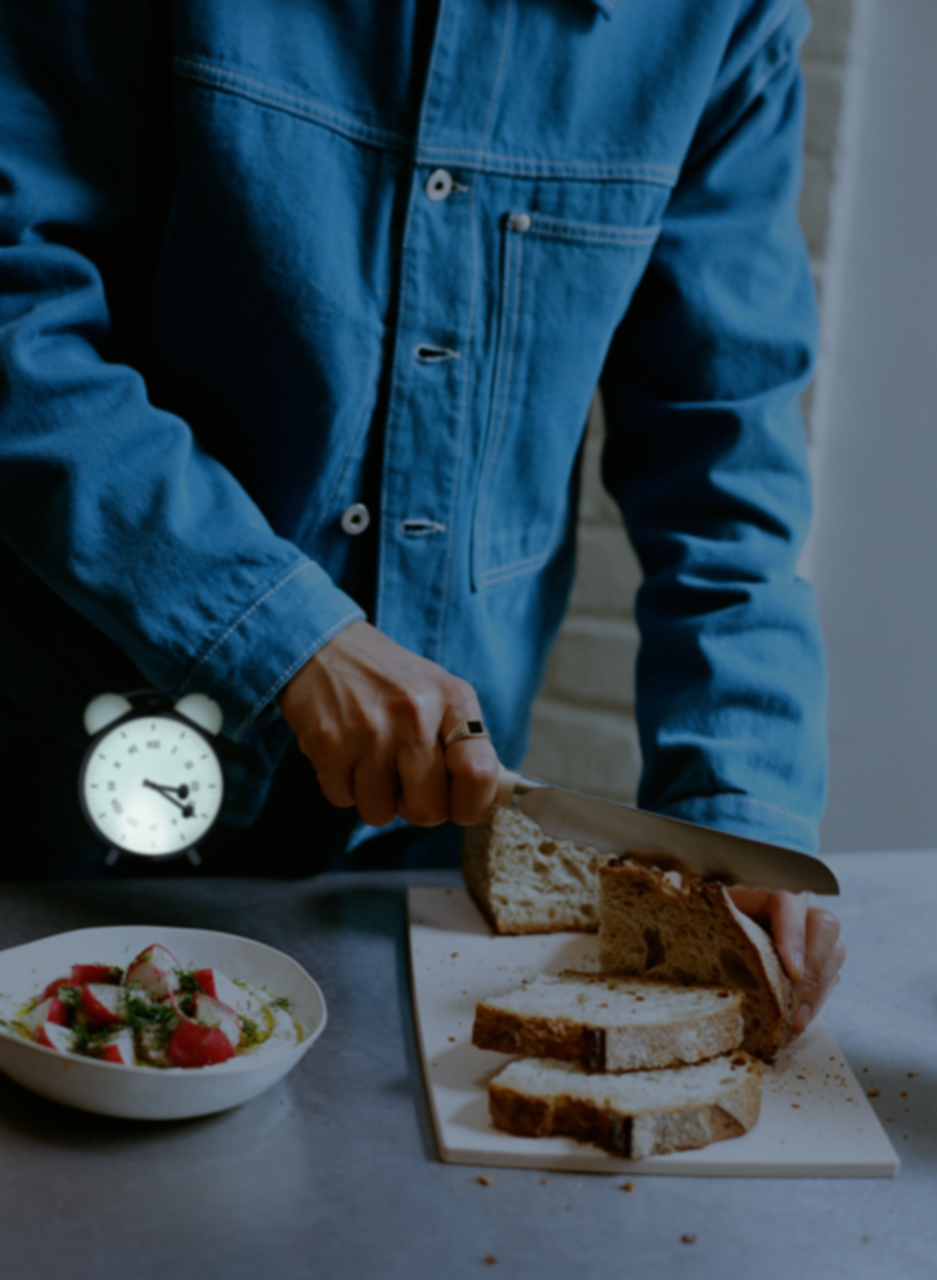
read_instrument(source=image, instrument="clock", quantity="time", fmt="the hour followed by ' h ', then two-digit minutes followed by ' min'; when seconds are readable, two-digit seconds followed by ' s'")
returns 3 h 21 min
